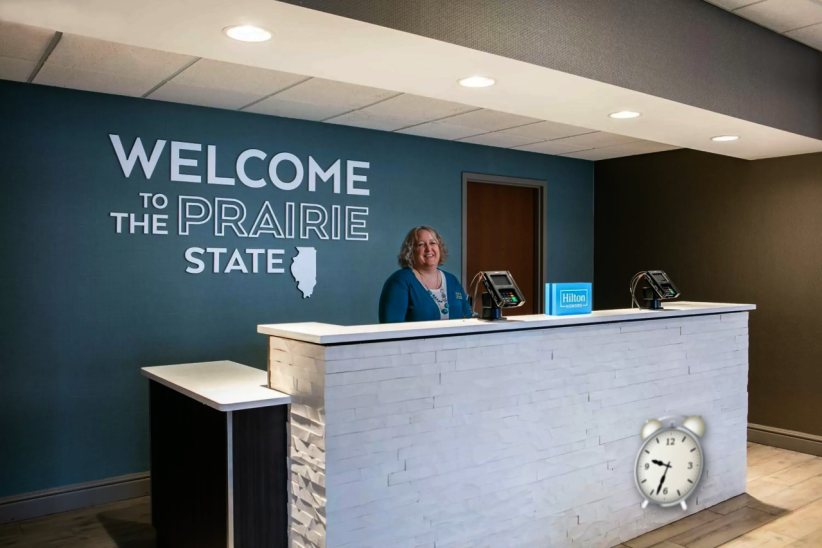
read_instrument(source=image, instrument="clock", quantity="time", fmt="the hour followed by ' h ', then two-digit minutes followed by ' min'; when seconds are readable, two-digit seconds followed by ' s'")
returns 9 h 33 min
